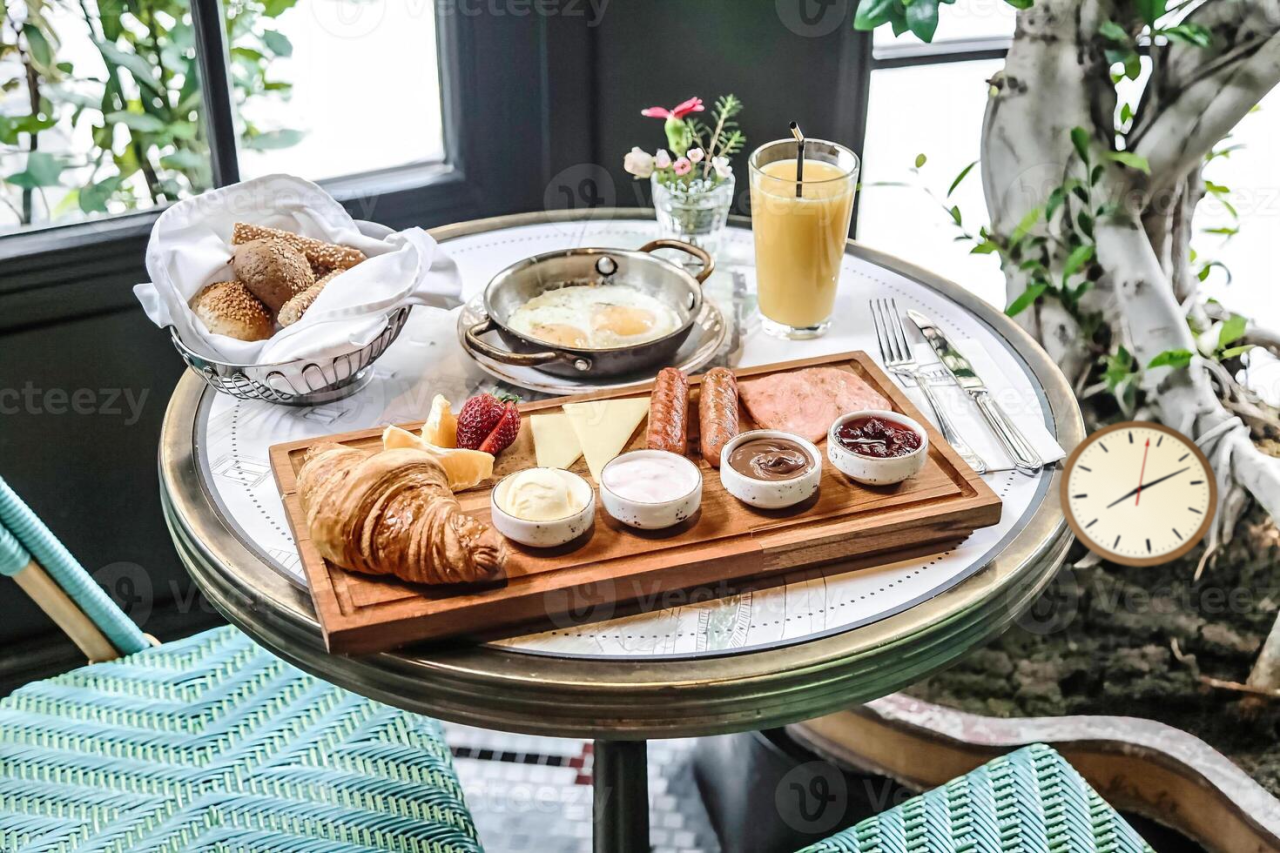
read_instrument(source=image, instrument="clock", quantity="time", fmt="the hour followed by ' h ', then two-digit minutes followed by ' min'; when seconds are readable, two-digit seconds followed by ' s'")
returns 8 h 12 min 03 s
